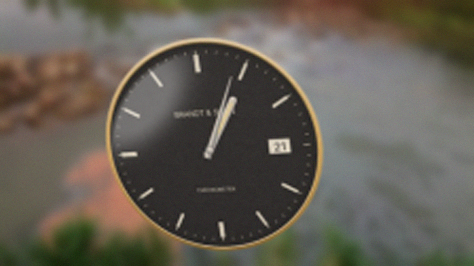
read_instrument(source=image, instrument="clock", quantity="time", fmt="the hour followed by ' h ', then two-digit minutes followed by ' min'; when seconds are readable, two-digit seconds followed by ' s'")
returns 1 h 04 min
